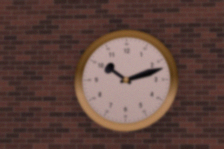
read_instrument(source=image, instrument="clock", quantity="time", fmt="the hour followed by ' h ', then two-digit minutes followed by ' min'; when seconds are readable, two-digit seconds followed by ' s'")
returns 10 h 12 min
